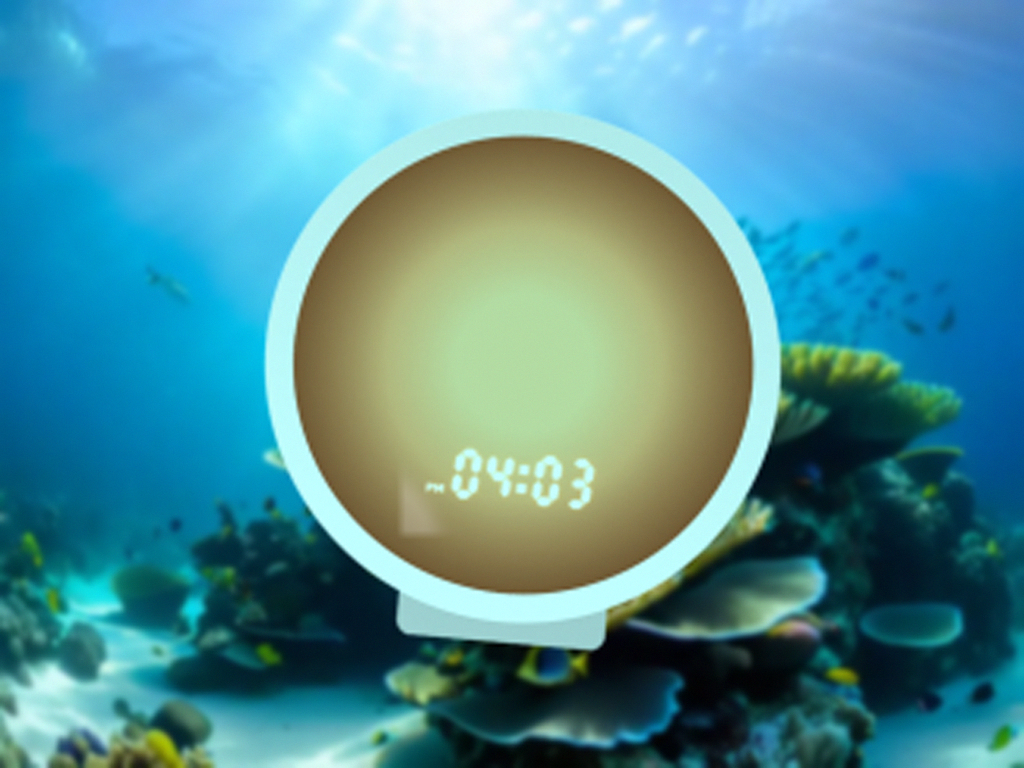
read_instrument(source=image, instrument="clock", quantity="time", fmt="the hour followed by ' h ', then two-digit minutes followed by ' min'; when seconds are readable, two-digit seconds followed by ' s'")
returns 4 h 03 min
